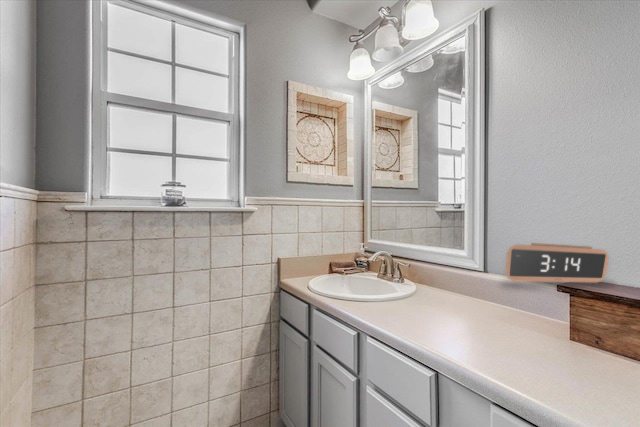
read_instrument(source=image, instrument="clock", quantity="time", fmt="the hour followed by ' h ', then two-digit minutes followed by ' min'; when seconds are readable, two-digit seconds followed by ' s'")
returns 3 h 14 min
